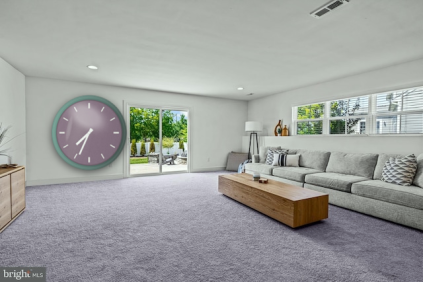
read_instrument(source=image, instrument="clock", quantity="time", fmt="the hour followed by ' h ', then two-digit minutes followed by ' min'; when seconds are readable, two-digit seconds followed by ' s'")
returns 7 h 34 min
